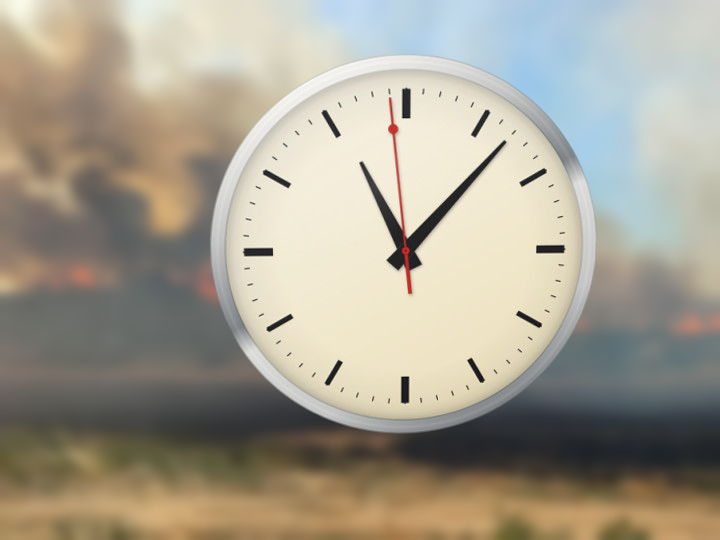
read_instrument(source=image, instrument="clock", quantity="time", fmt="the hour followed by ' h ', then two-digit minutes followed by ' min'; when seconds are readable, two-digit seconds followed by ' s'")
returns 11 h 06 min 59 s
